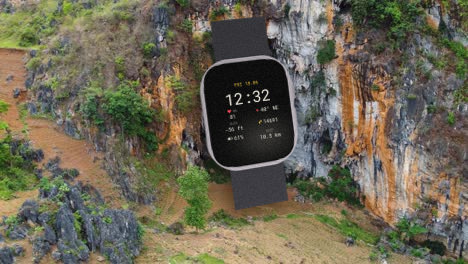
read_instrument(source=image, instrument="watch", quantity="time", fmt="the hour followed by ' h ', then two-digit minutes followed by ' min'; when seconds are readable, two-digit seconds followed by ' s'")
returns 12 h 32 min
